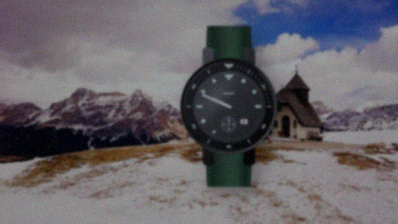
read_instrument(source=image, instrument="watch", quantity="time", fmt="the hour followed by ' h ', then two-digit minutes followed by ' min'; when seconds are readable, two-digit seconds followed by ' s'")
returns 9 h 49 min
